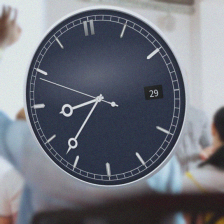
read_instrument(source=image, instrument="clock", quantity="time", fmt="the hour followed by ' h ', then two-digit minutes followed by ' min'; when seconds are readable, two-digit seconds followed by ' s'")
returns 8 h 36 min 49 s
